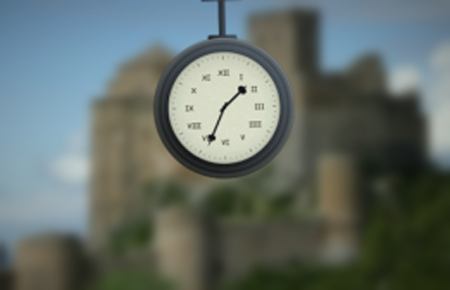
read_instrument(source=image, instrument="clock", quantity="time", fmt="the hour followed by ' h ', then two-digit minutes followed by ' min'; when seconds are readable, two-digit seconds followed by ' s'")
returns 1 h 34 min
